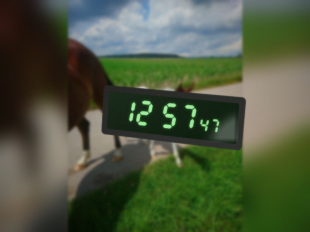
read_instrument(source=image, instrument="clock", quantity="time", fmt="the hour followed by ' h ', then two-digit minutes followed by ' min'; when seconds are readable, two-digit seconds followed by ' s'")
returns 12 h 57 min 47 s
